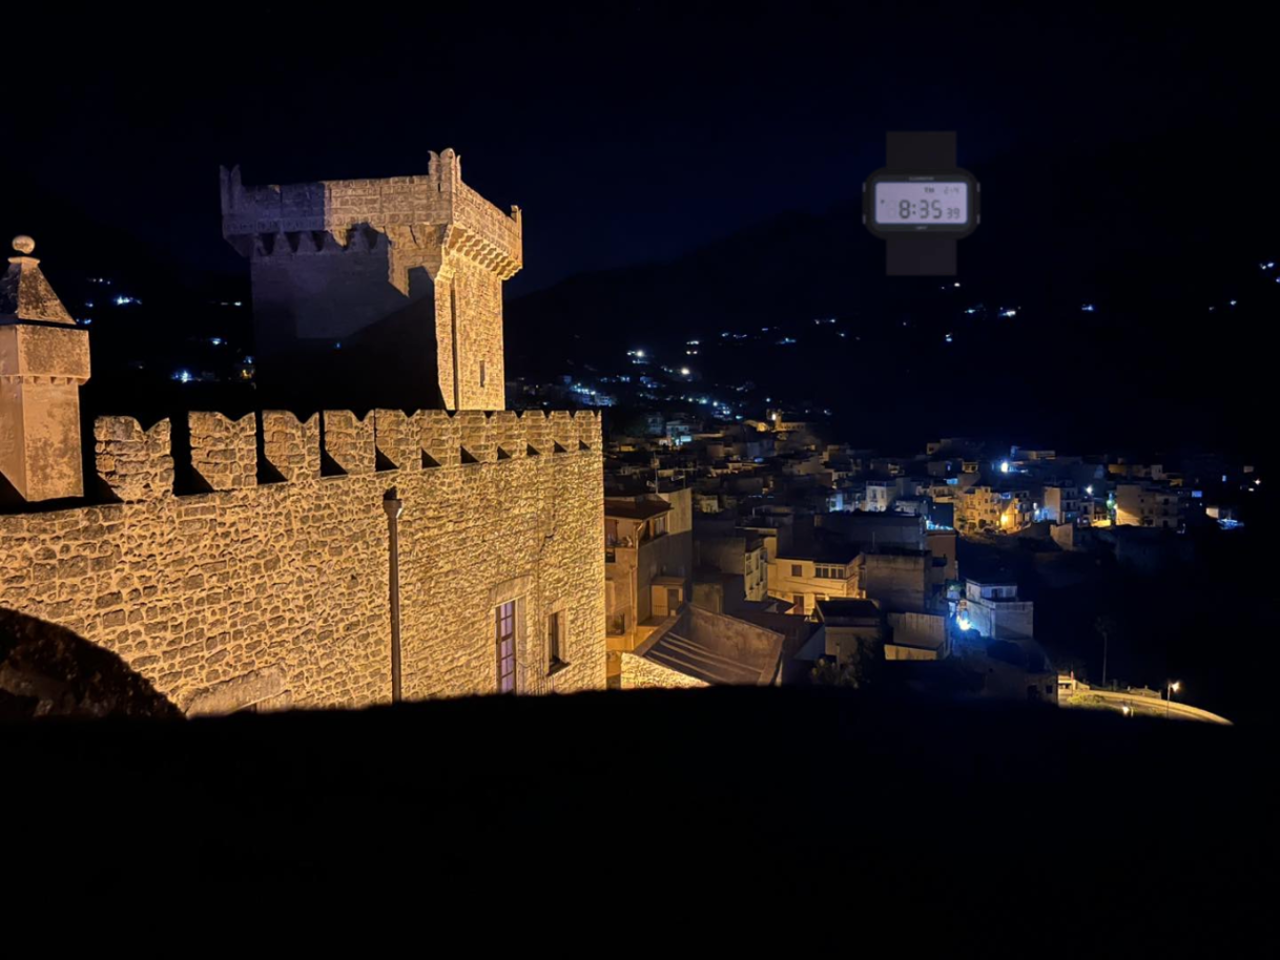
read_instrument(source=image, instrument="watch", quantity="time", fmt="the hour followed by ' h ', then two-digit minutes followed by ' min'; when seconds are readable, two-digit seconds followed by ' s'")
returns 8 h 35 min
